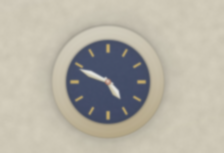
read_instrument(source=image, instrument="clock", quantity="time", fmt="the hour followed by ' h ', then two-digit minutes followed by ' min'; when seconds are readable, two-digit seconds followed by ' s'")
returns 4 h 49 min
